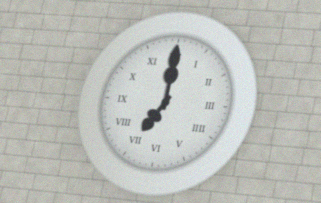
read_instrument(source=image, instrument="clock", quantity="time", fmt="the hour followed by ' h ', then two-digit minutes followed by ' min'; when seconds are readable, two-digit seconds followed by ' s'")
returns 7 h 00 min
